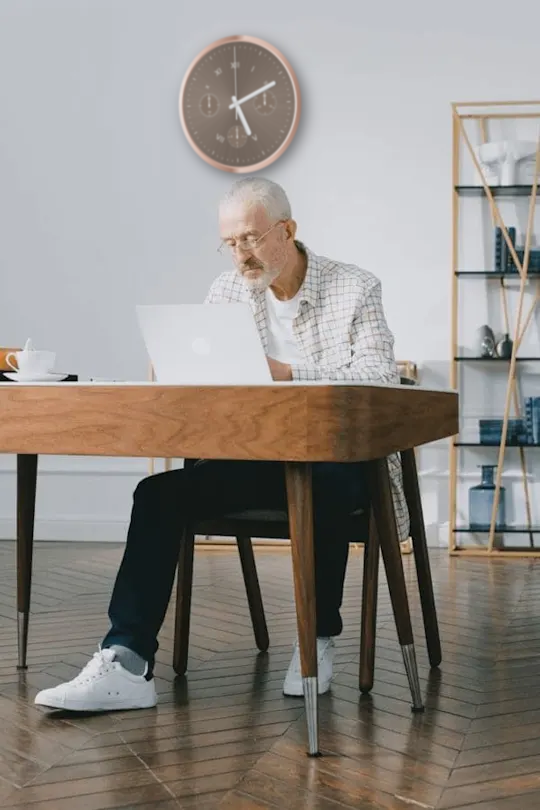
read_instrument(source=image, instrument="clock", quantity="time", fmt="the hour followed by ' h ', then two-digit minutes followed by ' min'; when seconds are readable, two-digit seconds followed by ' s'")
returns 5 h 11 min
